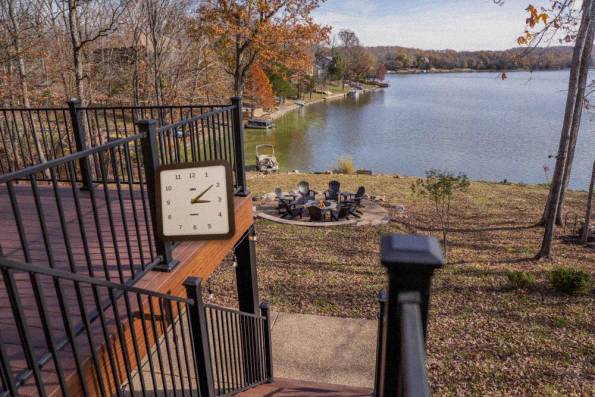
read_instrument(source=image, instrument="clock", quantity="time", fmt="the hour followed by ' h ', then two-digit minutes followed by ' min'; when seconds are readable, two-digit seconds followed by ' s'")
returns 3 h 09 min
